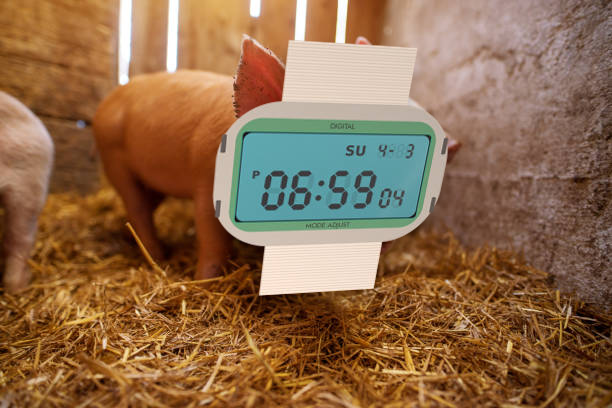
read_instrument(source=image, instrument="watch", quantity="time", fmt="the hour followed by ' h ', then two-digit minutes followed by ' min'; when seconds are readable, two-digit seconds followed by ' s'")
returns 6 h 59 min 04 s
